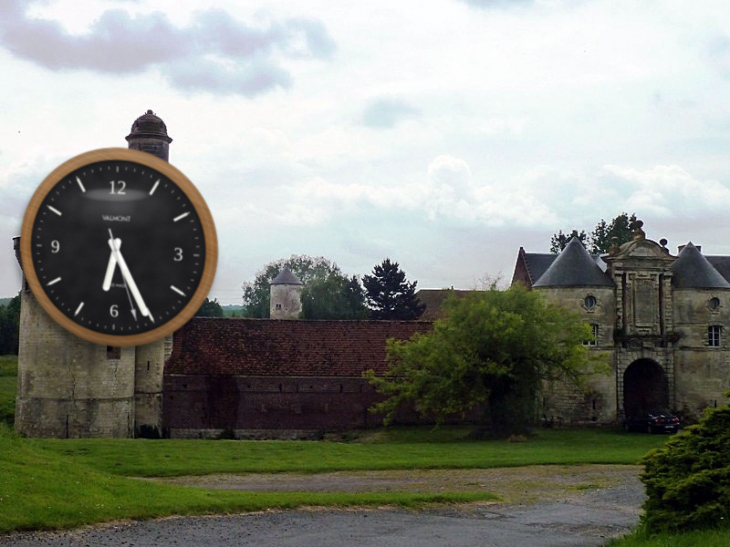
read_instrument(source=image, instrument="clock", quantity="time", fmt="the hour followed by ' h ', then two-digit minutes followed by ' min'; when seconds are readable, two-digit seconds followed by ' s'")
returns 6 h 25 min 27 s
